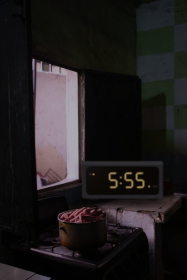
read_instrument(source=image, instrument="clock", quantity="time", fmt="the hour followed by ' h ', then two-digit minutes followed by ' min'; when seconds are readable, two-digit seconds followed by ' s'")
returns 5 h 55 min
